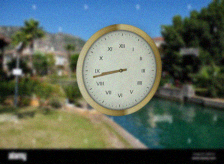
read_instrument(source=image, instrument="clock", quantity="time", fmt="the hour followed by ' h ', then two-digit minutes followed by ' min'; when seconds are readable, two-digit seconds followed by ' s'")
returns 8 h 43 min
